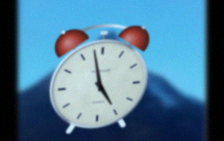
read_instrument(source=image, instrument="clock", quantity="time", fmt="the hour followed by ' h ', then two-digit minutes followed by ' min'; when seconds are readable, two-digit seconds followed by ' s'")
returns 4 h 58 min
